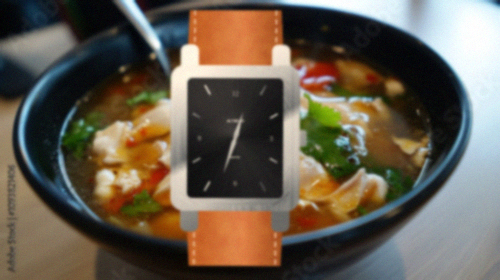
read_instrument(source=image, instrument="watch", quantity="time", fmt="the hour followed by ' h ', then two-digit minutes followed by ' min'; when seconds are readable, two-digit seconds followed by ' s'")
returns 12 h 33 min
